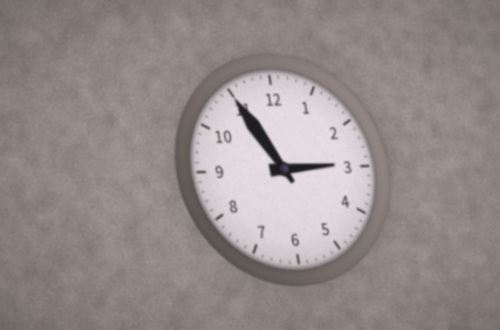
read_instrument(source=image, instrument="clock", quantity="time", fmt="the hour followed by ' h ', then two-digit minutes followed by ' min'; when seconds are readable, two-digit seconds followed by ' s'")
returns 2 h 55 min
